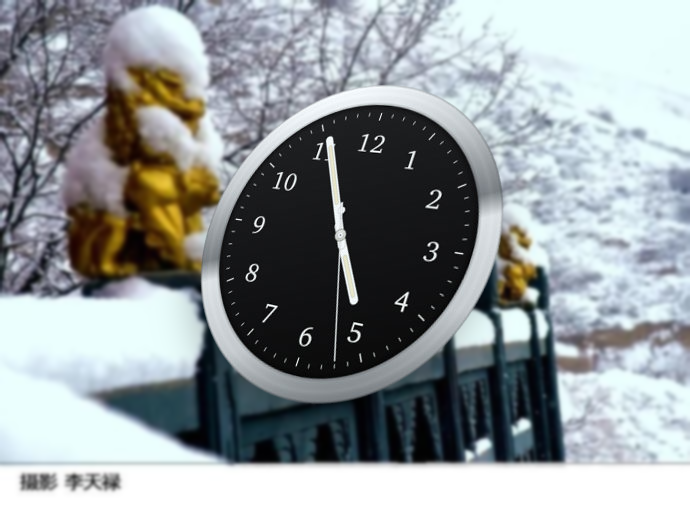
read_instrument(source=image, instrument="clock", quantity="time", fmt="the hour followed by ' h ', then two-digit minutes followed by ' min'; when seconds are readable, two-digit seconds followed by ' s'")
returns 4 h 55 min 27 s
